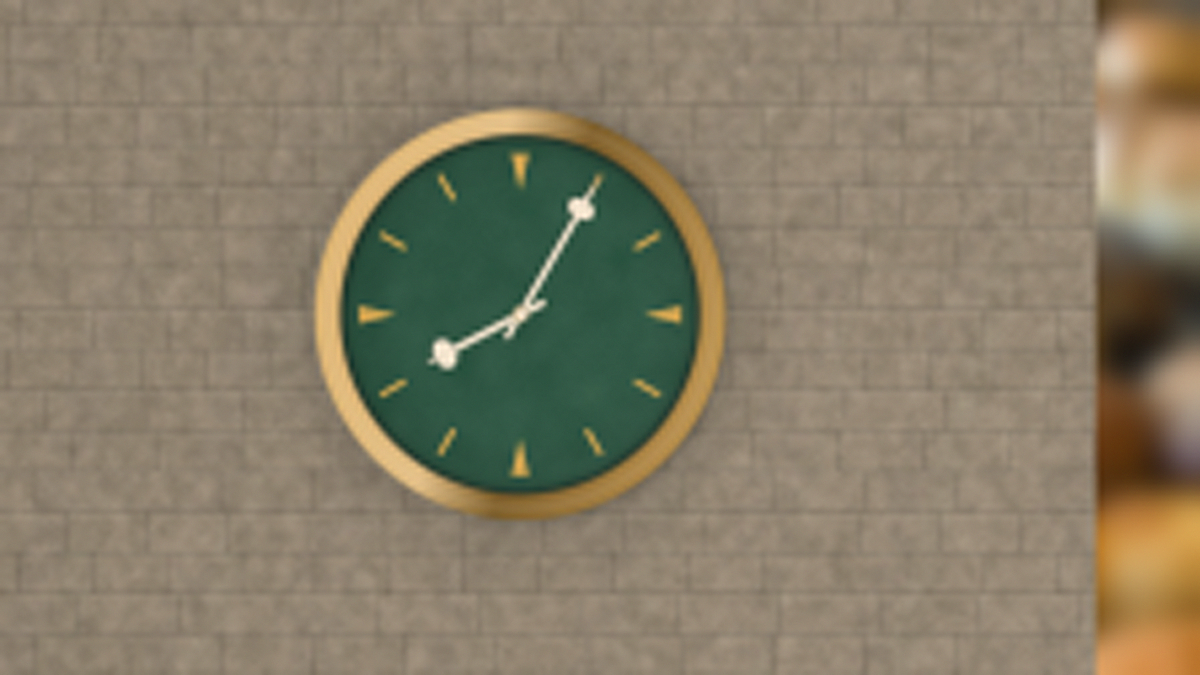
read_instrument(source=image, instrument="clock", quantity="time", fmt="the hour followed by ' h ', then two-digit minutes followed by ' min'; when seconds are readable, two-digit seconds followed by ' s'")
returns 8 h 05 min
